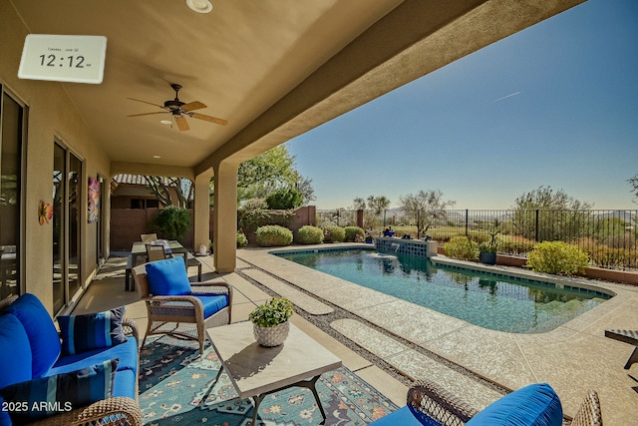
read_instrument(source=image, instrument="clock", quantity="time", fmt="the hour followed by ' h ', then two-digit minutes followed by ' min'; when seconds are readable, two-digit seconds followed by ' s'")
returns 12 h 12 min
